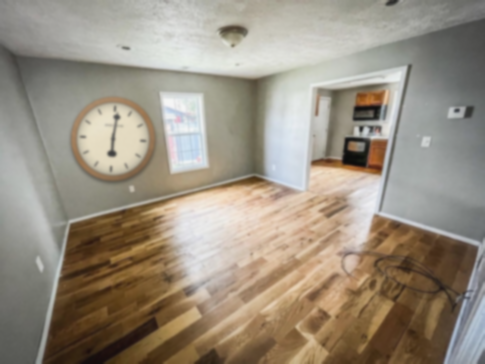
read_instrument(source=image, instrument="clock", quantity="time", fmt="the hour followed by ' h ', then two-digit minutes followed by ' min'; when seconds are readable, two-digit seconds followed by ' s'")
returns 6 h 01 min
